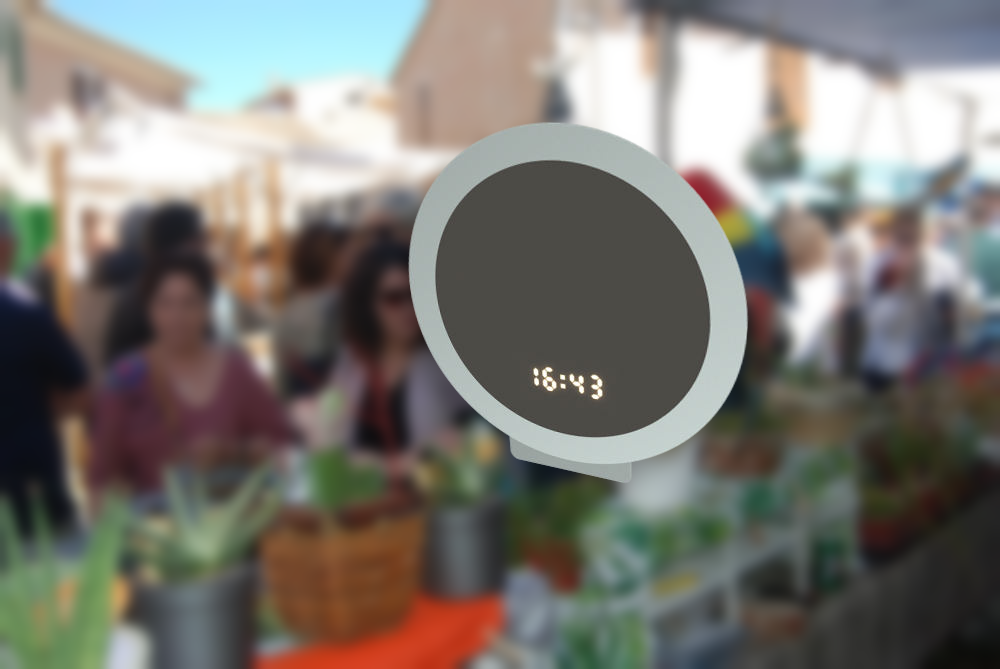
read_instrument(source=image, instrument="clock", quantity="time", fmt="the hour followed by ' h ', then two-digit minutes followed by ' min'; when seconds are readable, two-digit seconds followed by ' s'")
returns 16 h 43 min
